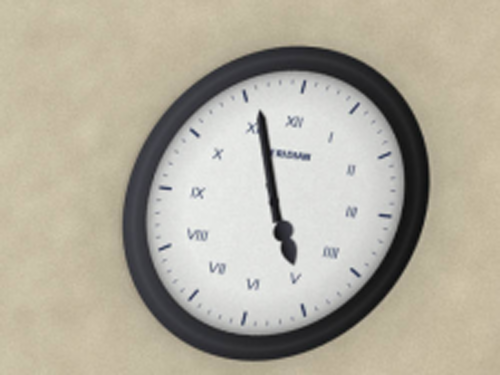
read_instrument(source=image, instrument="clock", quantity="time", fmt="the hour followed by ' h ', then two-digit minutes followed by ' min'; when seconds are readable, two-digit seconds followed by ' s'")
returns 4 h 56 min
